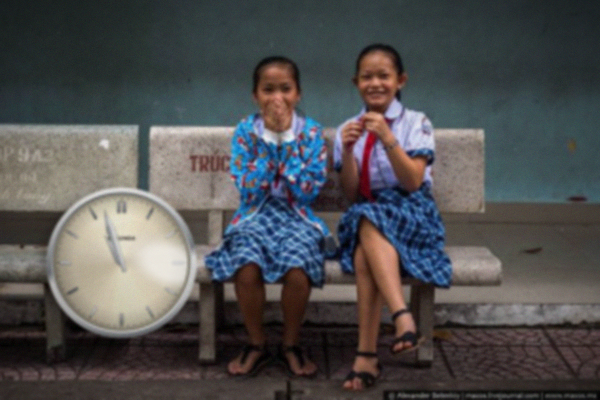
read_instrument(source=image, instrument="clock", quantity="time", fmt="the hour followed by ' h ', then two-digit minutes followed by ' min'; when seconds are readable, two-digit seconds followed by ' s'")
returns 10 h 57 min
